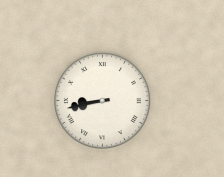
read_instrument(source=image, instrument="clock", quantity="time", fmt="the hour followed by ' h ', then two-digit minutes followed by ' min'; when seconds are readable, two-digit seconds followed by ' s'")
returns 8 h 43 min
